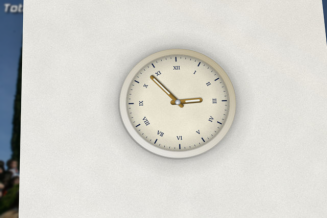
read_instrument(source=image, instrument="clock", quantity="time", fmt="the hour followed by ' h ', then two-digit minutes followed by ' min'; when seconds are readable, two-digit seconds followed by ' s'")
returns 2 h 53 min
